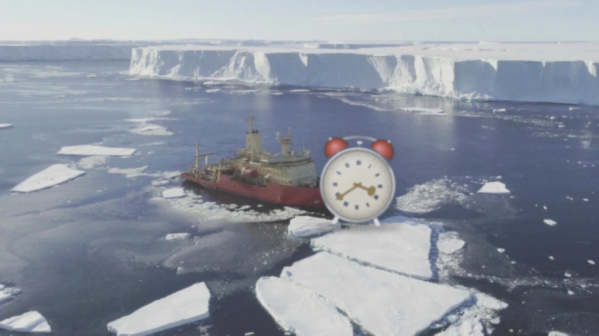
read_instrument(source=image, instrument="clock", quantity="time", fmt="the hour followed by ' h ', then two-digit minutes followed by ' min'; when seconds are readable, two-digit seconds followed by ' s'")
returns 3 h 39 min
